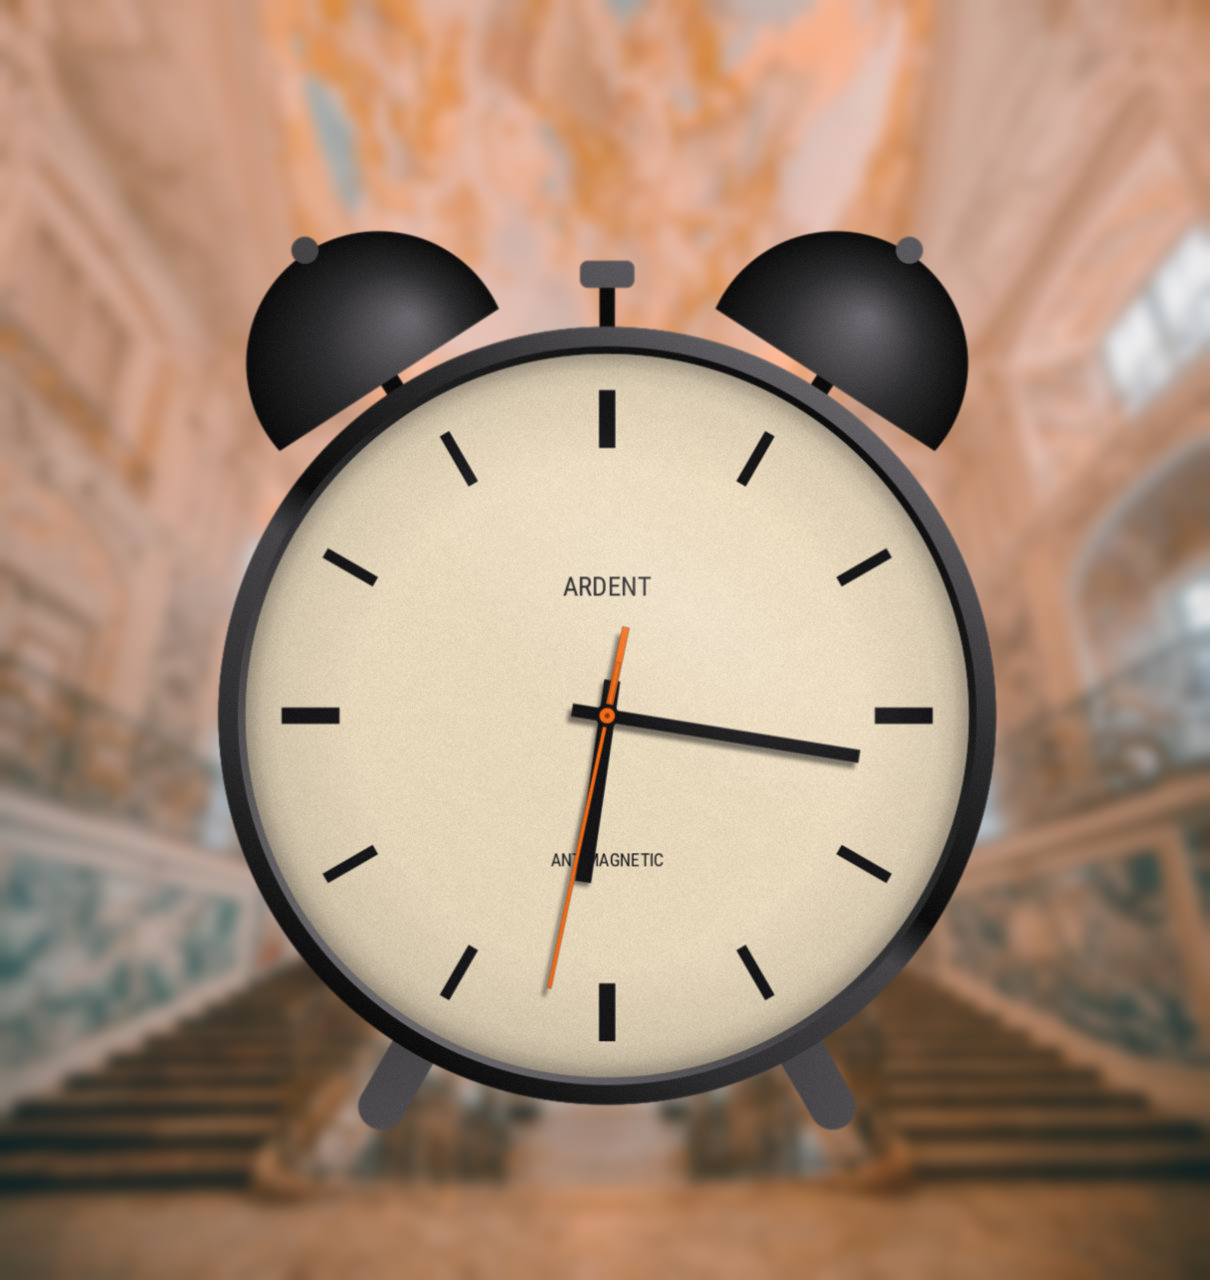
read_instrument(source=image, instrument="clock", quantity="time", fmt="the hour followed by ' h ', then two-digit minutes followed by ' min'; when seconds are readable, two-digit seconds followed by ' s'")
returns 6 h 16 min 32 s
